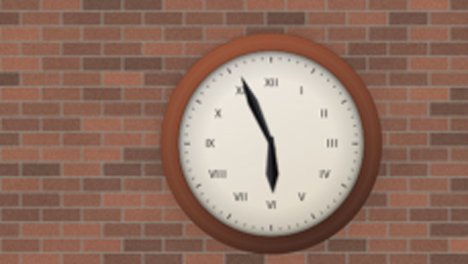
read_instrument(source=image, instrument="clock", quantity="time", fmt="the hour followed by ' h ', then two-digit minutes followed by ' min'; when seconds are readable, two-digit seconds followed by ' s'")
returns 5 h 56 min
